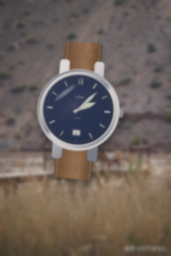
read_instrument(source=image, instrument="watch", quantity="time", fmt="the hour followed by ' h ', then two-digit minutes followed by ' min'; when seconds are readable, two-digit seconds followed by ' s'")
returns 2 h 07 min
